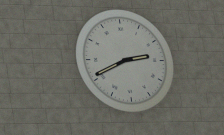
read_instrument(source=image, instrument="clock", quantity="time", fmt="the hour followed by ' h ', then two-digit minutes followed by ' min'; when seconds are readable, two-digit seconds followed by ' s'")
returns 2 h 41 min
